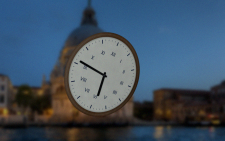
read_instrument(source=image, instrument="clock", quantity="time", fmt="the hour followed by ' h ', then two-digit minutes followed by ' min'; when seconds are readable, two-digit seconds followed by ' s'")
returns 5 h 46 min
